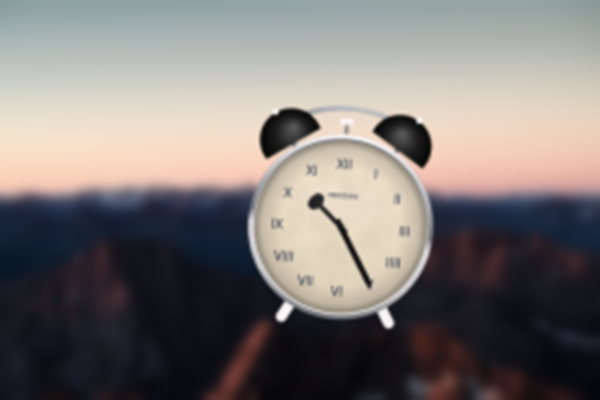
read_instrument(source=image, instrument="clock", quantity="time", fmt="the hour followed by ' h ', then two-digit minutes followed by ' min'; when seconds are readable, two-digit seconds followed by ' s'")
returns 10 h 25 min
